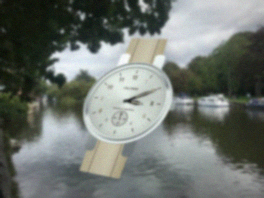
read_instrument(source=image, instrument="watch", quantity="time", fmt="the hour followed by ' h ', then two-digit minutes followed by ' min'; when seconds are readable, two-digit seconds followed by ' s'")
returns 3 h 10 min
